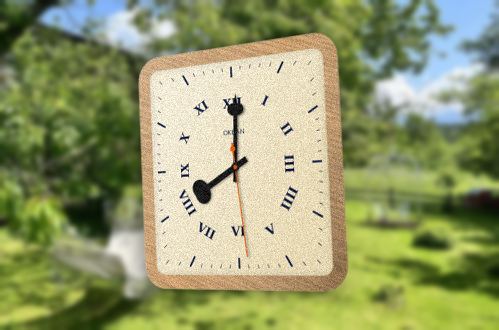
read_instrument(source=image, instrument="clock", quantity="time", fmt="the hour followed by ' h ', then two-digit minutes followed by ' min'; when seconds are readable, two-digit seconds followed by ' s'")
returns 8 h 00 min 29 s
